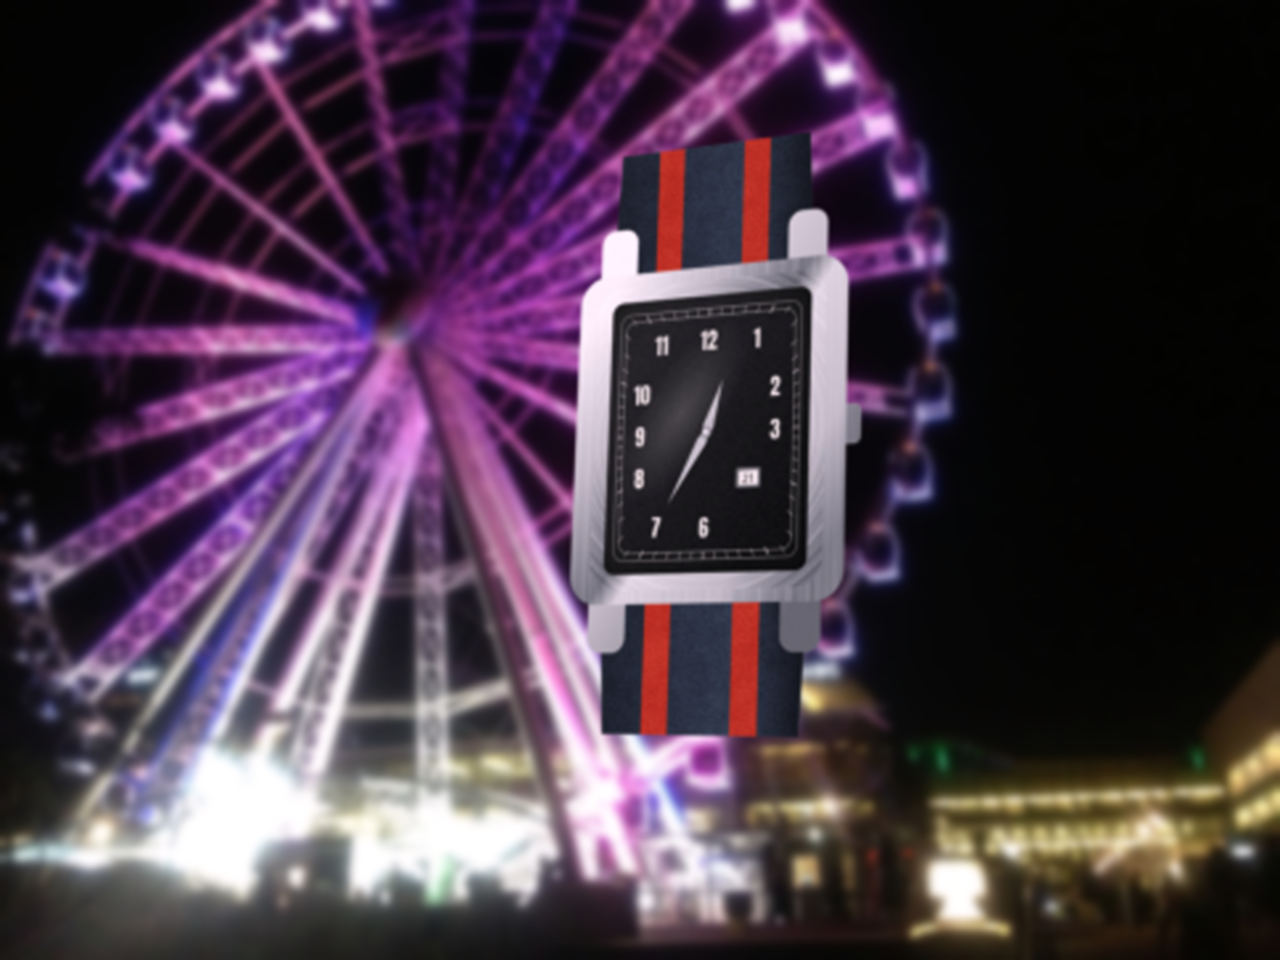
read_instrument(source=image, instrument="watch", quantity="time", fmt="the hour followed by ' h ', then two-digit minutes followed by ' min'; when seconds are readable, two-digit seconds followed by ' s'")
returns 12 h 35 min
